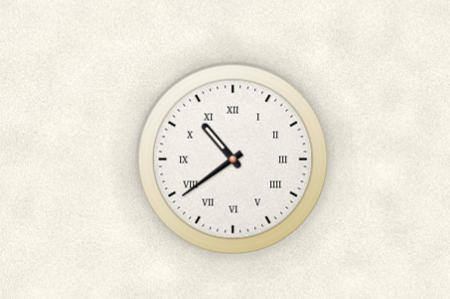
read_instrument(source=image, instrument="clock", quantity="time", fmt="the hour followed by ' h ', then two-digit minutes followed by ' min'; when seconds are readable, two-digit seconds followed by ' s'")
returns 10 h 39 min
